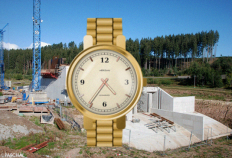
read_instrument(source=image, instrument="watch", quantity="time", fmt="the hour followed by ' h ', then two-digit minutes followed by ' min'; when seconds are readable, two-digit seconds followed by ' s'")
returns 4 h 36 min
